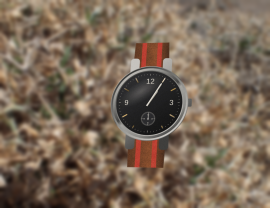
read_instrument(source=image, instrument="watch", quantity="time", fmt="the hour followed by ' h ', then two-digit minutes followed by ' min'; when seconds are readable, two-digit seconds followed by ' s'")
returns 1 h 05 min
